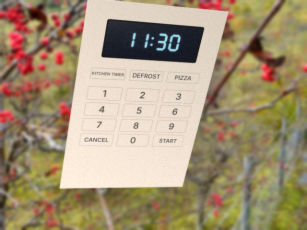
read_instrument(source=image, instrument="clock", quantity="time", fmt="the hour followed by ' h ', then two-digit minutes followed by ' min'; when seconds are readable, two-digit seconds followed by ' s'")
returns 11 h 30 min
